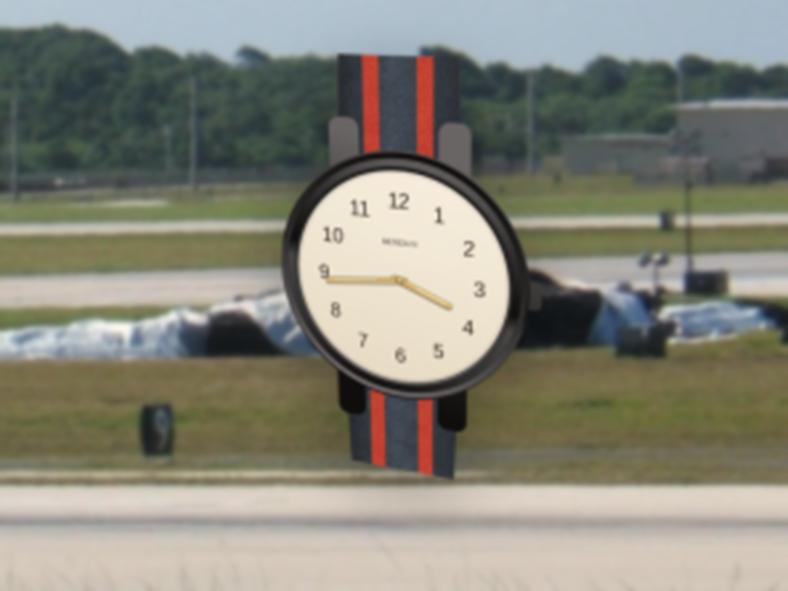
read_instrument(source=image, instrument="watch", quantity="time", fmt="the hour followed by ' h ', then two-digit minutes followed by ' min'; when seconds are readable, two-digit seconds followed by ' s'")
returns 3 h 44 min
